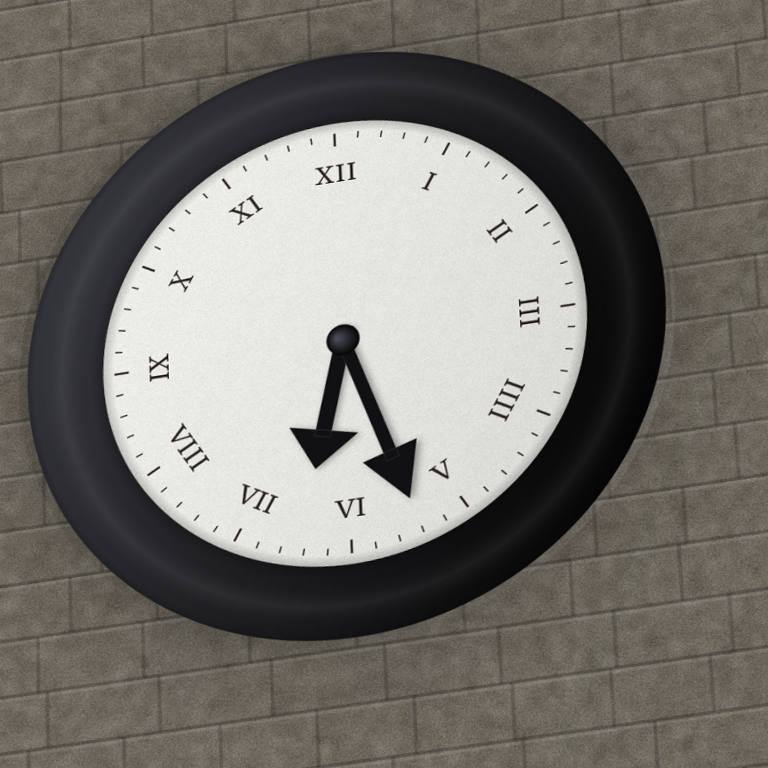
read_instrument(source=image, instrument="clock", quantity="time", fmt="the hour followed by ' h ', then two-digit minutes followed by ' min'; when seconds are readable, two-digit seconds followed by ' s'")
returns 6 h 27 min
